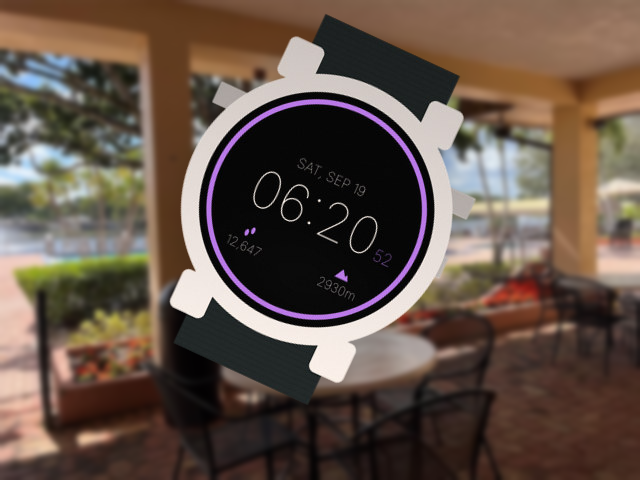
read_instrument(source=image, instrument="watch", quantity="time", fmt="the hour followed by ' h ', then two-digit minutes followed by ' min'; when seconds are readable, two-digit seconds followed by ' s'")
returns 6 h 20 min 52 s
